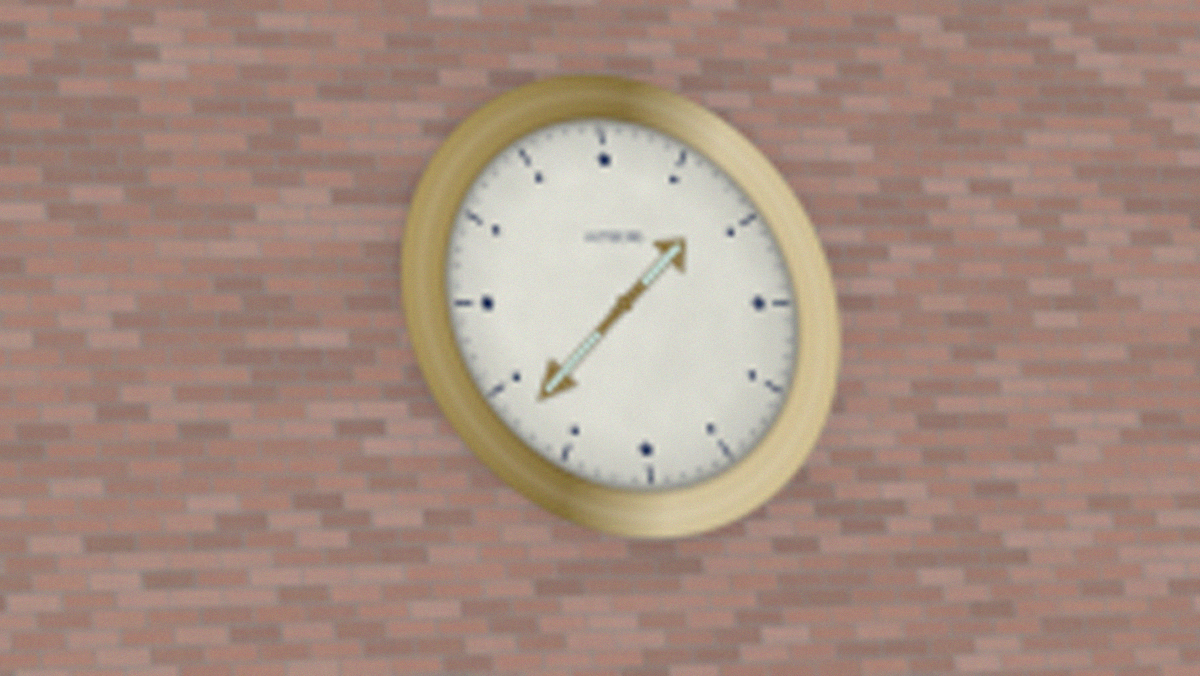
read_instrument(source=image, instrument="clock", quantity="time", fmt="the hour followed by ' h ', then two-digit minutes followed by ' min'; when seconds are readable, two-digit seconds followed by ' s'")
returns 1 h 38 min
